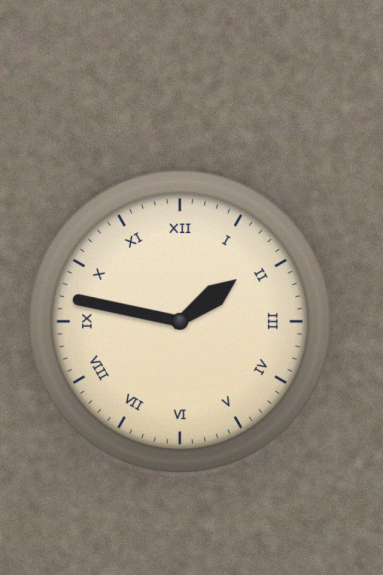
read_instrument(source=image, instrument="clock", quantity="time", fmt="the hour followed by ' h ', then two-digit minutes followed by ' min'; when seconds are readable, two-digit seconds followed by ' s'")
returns 1 h 47 min
